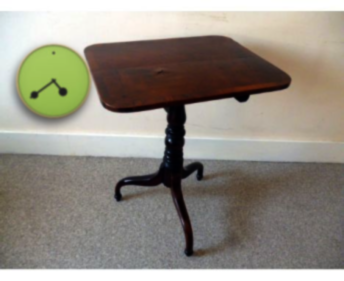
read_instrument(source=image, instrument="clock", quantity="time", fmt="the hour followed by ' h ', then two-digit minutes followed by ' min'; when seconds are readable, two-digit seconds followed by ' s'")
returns 4 h 39 min
